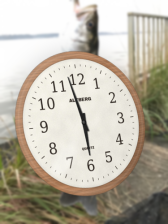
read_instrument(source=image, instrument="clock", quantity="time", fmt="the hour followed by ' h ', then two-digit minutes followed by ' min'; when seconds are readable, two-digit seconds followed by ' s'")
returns 5 h 58 min
